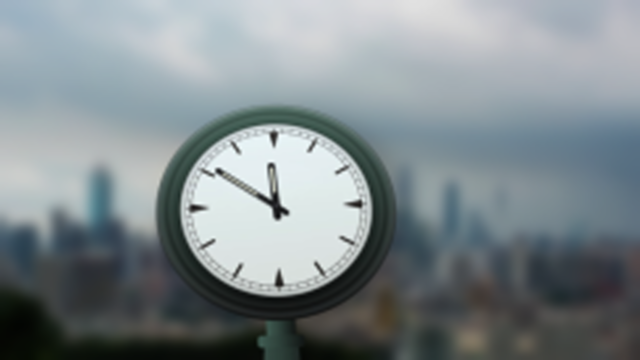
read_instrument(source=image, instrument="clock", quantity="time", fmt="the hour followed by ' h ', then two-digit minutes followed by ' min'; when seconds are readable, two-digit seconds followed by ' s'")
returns 11 h 51 min
